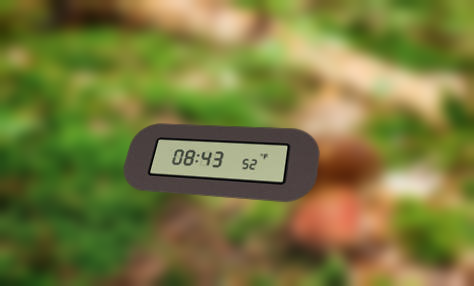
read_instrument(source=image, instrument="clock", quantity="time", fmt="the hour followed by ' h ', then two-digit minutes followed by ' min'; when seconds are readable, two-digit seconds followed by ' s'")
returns 8 h 43 min
